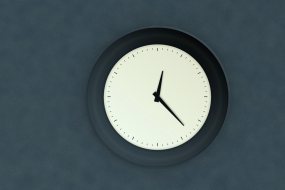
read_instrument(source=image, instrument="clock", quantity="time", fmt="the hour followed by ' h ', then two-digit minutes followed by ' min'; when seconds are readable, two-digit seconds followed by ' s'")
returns 12 h 23 min
